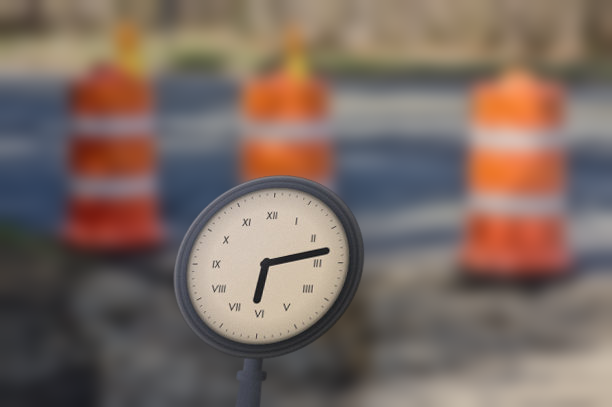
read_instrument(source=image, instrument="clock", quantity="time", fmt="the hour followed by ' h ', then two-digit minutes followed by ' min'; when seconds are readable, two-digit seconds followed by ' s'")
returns 6 h 13 min
